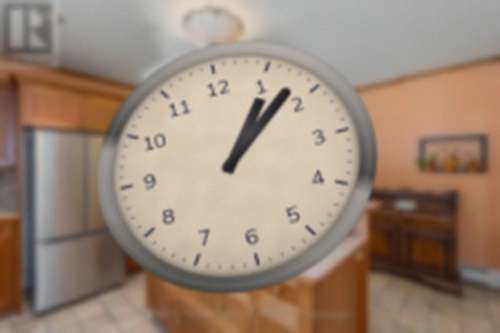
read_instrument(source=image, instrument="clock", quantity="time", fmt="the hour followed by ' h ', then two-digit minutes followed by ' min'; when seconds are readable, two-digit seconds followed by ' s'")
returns 1 h 08 min
